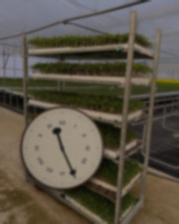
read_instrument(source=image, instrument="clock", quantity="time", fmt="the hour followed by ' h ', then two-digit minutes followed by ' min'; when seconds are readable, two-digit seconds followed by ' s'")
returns 11 h 26 min
